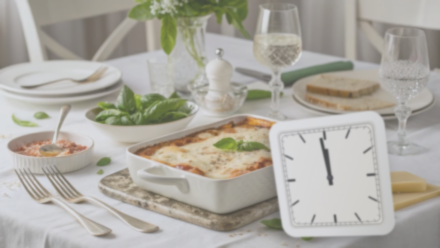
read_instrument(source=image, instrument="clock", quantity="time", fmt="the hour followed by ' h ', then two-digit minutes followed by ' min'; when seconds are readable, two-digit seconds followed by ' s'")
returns 11 h 59 min
